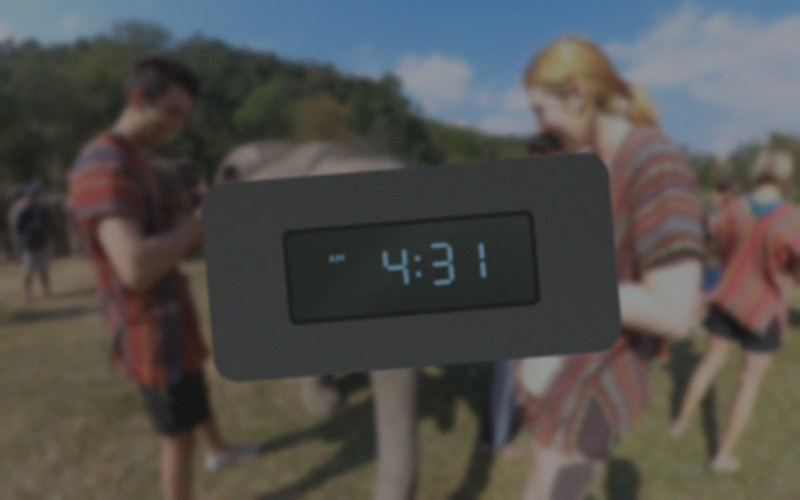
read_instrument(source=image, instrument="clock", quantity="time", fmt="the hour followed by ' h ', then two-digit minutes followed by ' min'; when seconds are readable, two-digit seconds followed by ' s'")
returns 4 h 31 min
